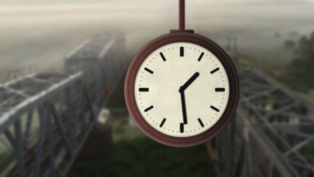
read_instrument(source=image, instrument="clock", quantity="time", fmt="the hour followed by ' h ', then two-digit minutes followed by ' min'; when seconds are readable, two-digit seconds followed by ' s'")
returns 1 h 29 min
